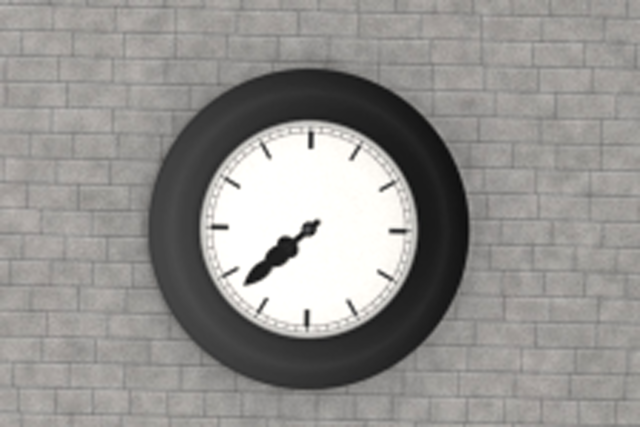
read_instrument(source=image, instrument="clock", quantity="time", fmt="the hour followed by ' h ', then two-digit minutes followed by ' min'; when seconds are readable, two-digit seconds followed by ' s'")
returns 7 h 38 min
